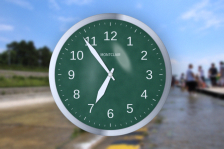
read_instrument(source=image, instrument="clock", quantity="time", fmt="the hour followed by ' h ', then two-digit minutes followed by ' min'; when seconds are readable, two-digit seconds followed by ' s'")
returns 6 h 54 min
